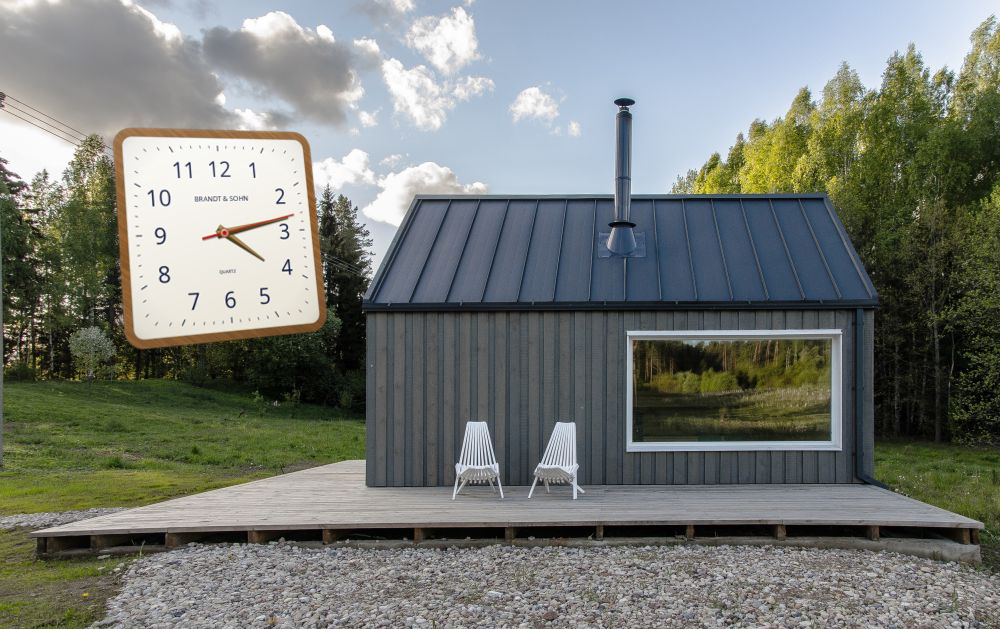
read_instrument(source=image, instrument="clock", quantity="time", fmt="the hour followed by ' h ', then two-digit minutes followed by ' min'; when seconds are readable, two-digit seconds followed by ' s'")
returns 4 h 13 min 13 s
